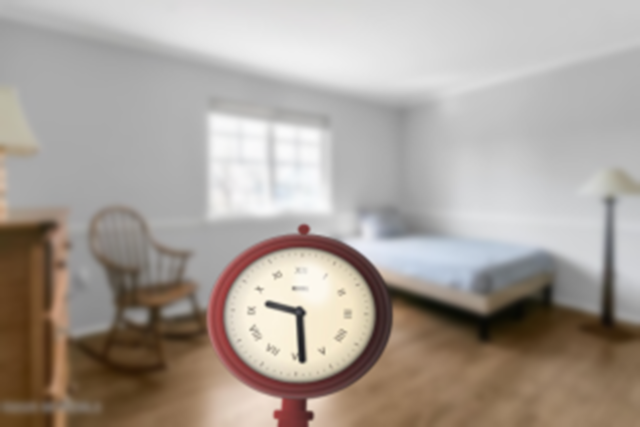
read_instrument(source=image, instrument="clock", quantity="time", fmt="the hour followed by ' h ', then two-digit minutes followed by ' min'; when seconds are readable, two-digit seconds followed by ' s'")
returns 9 h 29 min
